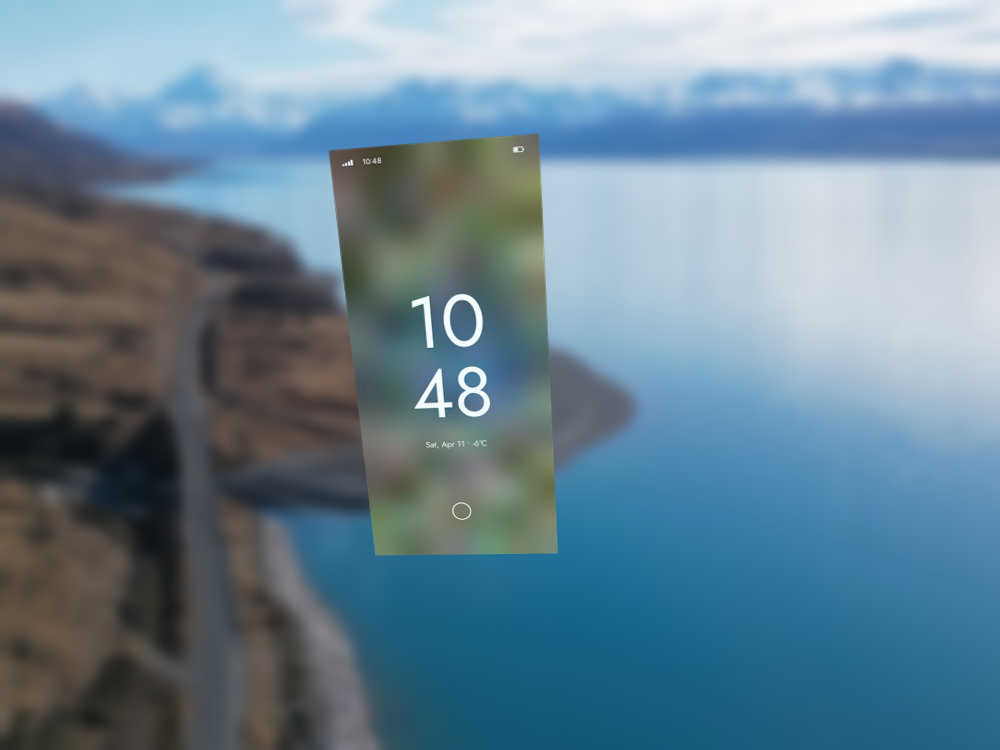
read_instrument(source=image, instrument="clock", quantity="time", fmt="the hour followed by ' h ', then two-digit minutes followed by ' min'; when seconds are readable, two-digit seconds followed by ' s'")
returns 10 h 48 min
